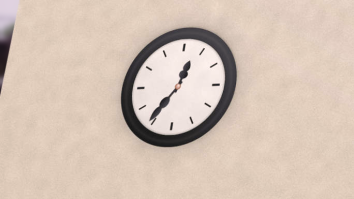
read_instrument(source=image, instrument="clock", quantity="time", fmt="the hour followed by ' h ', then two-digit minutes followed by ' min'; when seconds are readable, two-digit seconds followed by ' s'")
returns 12 h 36 min
